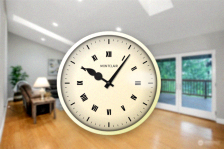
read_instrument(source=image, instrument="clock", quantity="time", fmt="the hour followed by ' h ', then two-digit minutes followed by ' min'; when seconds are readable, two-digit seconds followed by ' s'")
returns 10 h 06 min
